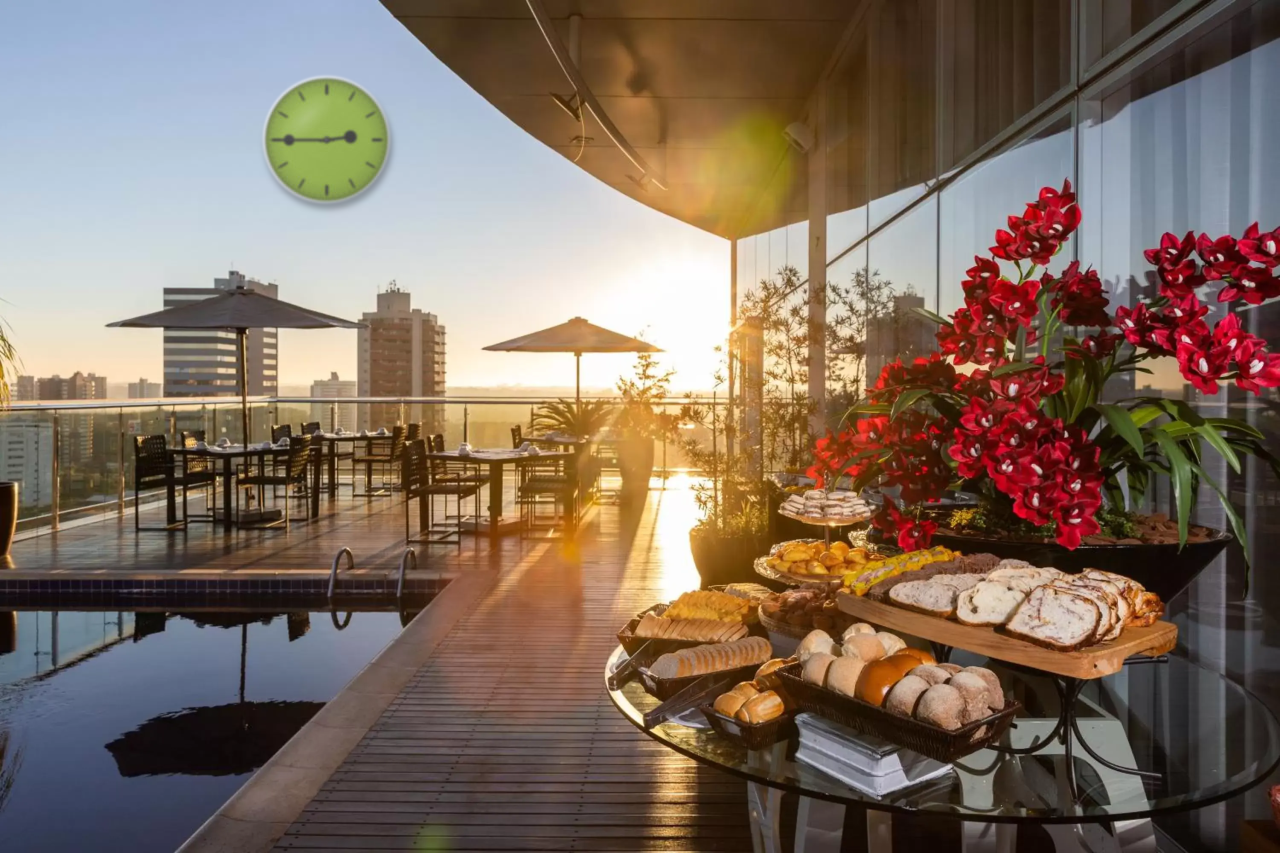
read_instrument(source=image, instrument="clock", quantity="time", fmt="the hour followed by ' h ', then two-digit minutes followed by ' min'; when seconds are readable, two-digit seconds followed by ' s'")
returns 2 h 45 min
